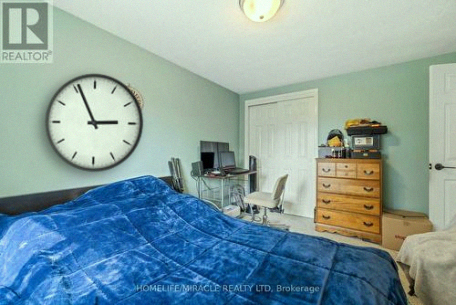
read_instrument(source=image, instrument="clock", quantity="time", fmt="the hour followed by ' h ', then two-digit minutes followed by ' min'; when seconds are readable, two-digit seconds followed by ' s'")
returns 2 h 56 min
